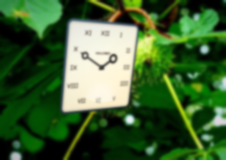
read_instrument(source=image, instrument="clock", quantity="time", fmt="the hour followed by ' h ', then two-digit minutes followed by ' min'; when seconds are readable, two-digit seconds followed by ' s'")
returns 1 h 50 min
